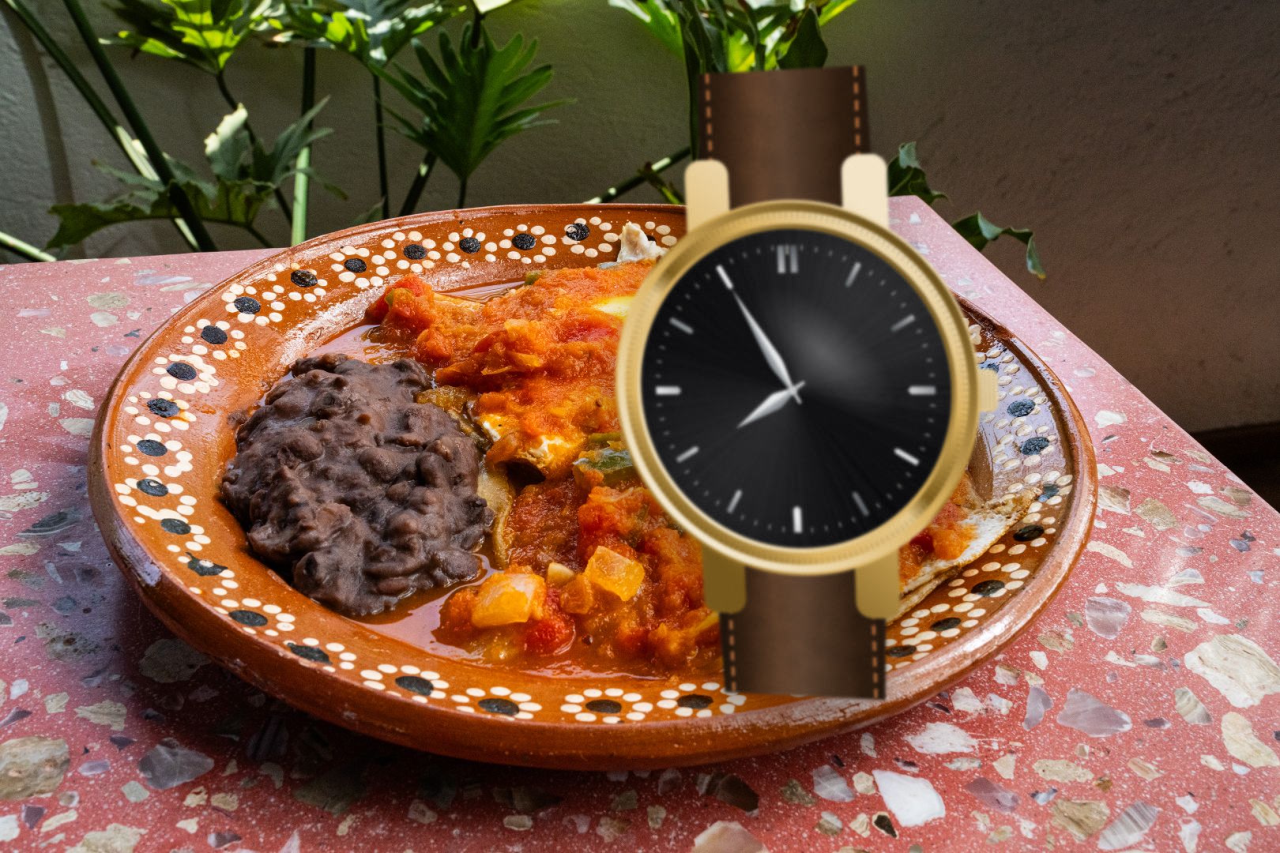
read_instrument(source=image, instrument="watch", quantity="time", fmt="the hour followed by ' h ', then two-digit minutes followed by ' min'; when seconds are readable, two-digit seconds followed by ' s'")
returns 7 h 55 min
